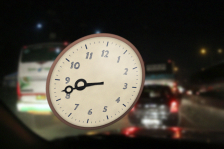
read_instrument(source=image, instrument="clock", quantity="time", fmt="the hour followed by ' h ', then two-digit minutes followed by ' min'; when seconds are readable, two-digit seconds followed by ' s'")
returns 8 h 42 min
